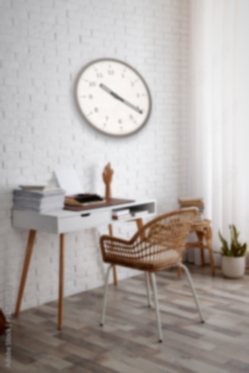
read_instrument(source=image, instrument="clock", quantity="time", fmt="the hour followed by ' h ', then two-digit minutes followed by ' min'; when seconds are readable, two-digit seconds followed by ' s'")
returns 10 h 21 min
